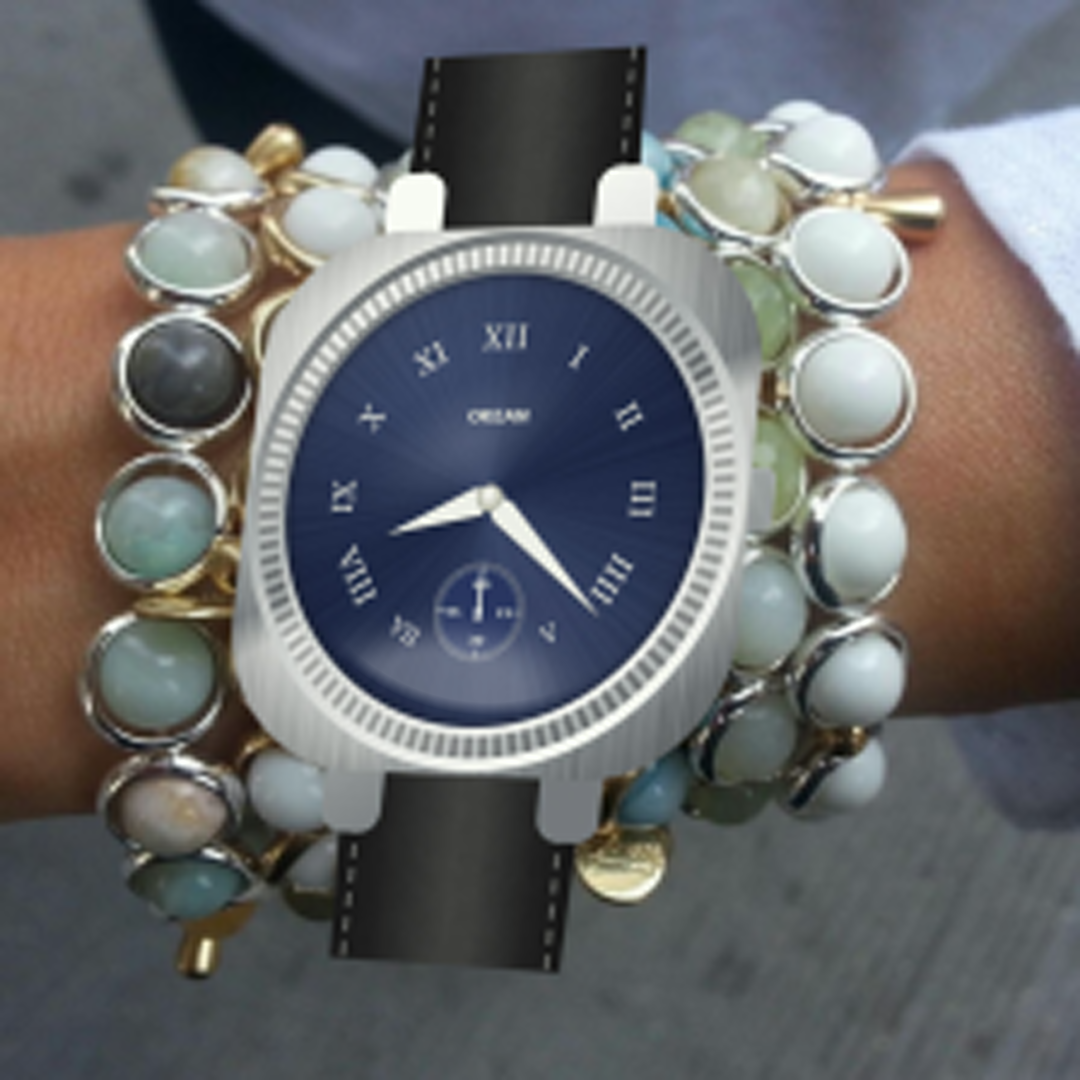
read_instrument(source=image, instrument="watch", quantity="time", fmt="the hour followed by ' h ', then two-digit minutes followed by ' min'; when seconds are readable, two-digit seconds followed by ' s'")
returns 8 h 22 min
